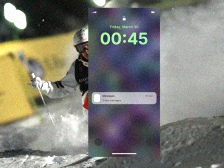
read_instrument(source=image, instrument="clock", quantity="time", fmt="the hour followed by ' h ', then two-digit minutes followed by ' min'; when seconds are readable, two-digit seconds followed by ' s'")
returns 0 h 45 min
